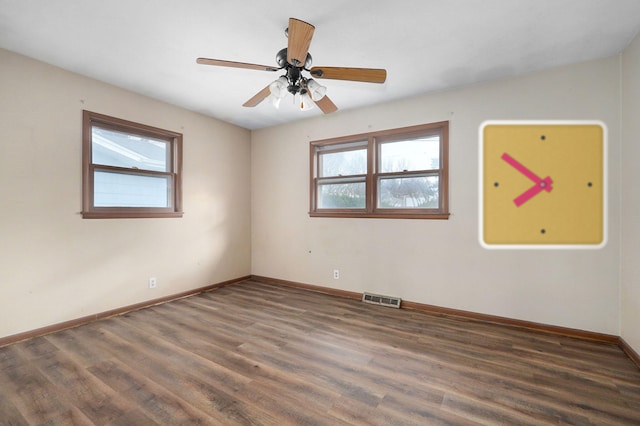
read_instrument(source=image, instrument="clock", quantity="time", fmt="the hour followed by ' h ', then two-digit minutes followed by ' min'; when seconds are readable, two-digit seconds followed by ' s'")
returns 7 h 51 min
